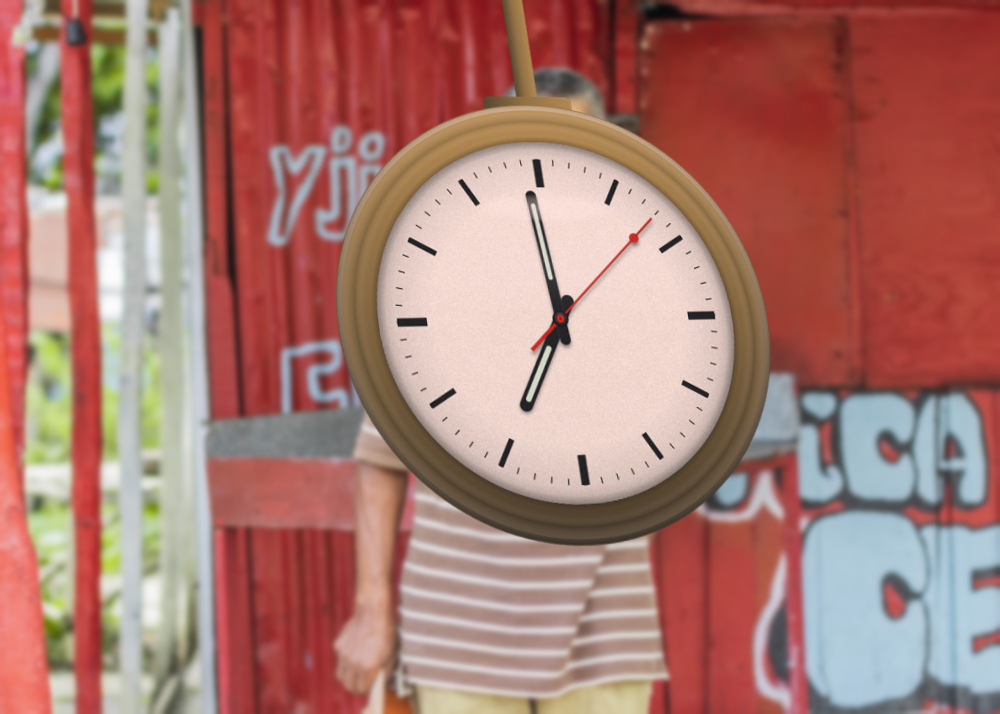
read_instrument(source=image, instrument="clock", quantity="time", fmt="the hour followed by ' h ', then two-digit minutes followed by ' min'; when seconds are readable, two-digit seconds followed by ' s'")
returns 6 h 59 min 08 s
